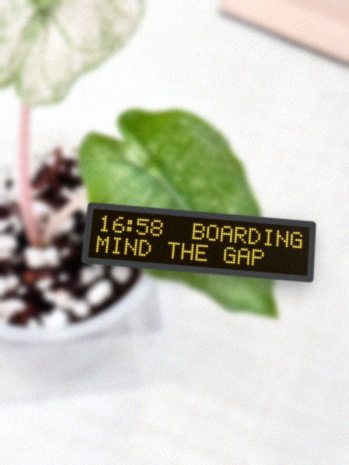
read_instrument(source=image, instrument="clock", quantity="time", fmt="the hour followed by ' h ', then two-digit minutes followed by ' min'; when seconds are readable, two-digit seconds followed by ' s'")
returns 16 h 58 min
